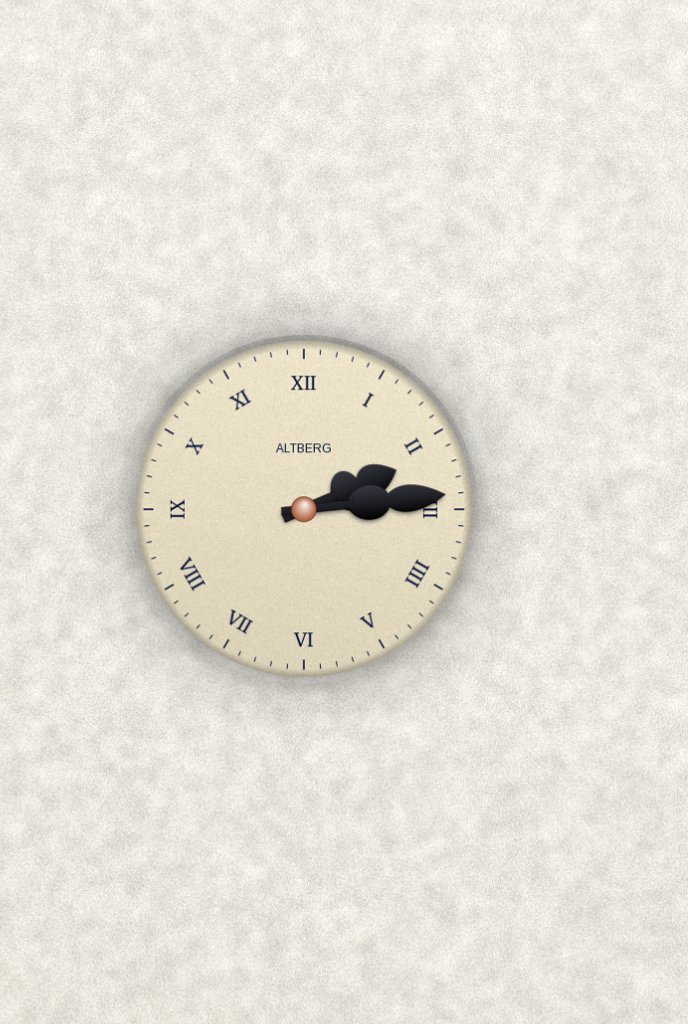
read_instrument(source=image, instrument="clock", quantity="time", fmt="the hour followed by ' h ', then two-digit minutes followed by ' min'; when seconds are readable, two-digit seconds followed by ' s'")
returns 2 h 14 min
